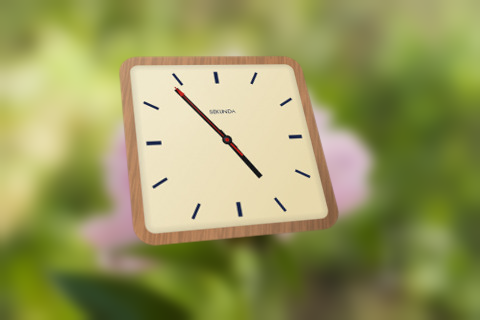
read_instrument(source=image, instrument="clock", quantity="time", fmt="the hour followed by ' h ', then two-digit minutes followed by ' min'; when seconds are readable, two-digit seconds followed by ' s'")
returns 4 h 53 min 54 s
